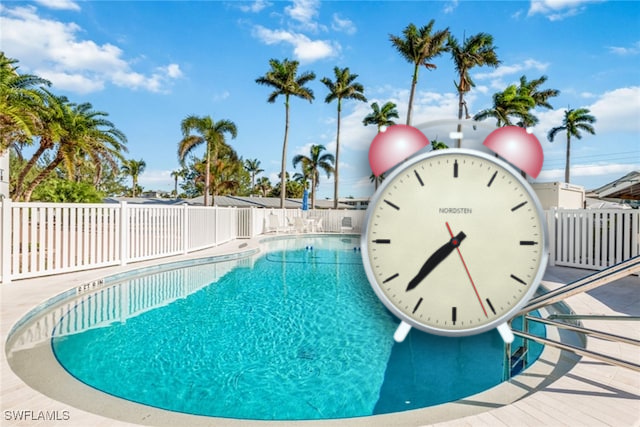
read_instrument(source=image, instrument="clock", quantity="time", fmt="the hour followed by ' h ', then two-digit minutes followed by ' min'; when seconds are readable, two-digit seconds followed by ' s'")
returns 7 h 37 min 26 s
